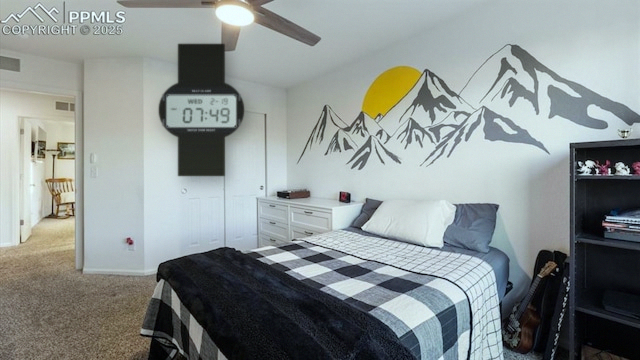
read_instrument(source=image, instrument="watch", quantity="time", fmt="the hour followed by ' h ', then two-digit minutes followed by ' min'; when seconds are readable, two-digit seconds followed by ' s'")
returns 7 h 49 min
